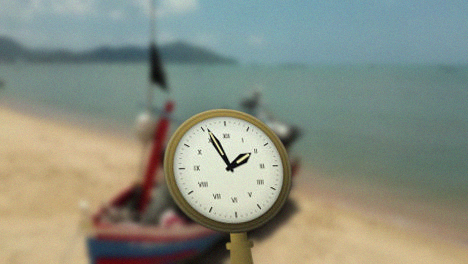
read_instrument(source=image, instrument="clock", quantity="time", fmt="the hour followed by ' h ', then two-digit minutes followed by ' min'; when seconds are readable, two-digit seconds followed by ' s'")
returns 1 h 56 min
